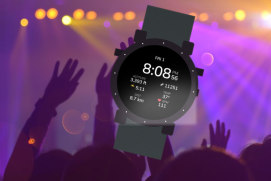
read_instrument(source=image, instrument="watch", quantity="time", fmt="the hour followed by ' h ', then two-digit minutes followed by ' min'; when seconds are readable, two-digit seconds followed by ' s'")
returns 8 h 08 min
